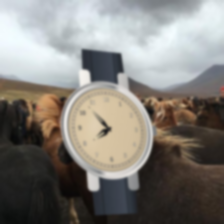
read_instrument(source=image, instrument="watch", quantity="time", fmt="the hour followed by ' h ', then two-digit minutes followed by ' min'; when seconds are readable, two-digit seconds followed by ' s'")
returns 7 h 53 min
